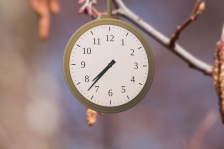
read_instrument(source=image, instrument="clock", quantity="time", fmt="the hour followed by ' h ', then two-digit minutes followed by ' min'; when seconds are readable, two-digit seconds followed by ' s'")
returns 7 h 37 min
